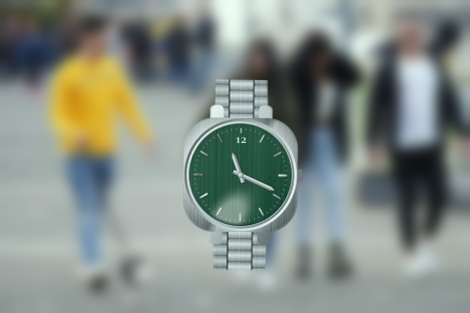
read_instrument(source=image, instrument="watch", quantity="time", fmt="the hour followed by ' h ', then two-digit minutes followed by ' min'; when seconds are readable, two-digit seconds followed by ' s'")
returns 11 h 19 min
